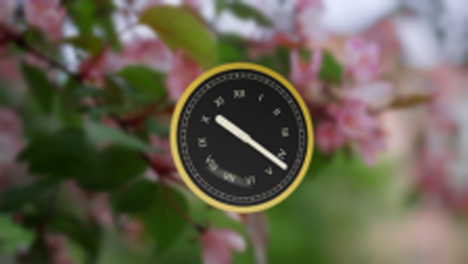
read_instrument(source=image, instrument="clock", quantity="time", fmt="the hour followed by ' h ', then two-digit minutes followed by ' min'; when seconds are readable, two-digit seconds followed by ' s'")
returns 10 h 22 min
